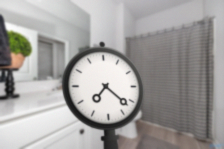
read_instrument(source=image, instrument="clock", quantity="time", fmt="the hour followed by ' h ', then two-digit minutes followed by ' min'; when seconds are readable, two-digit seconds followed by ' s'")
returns 7 h 22 min
